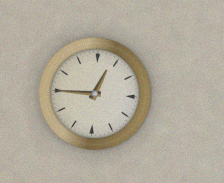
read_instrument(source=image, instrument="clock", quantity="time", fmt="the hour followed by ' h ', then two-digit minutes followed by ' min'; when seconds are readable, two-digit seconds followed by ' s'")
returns 12 h 45 min
